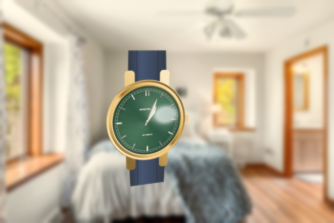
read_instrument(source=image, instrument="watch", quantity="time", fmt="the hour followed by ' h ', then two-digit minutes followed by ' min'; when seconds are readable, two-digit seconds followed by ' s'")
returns 1 h 04 min
